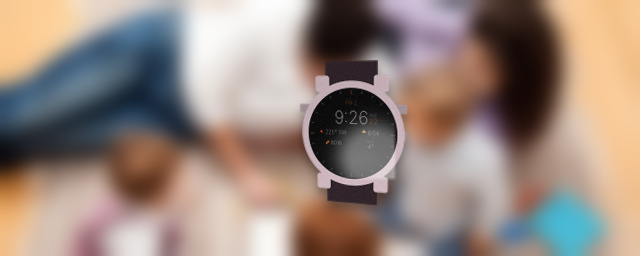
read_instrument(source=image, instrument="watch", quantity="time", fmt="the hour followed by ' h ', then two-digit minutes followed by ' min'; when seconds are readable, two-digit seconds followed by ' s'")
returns 9 h 26 min
